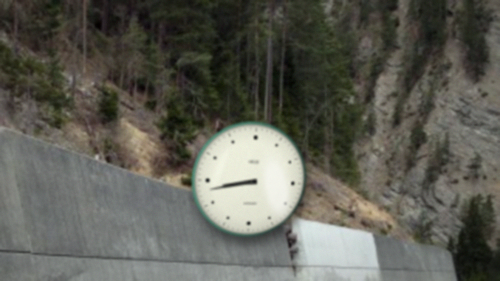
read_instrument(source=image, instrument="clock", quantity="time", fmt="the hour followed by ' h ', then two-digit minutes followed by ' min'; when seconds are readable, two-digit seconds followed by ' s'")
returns 8 h 43 min
